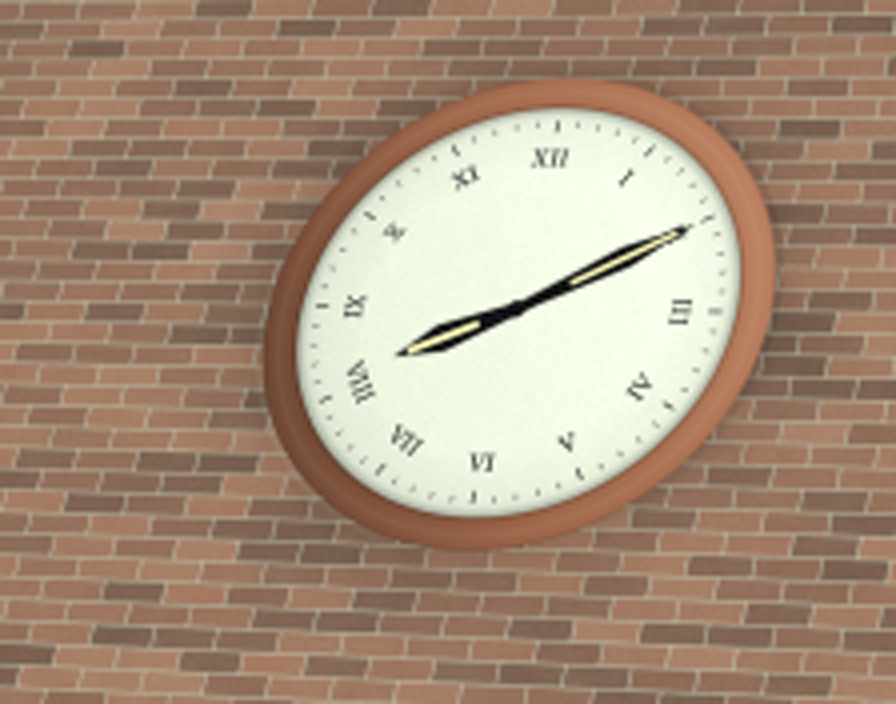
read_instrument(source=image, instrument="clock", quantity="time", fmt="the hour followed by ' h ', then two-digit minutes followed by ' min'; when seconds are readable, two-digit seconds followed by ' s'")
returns 8 h 10 min
